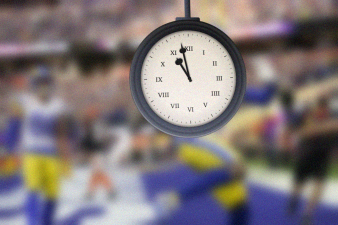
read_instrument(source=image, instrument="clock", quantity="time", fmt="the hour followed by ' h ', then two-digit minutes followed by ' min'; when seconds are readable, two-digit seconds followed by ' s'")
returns 10 h 58 min
